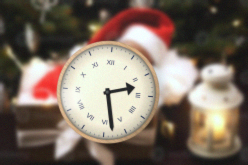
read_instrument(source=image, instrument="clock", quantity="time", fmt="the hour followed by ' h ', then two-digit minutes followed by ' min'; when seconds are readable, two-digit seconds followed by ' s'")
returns 2 h 28 min
